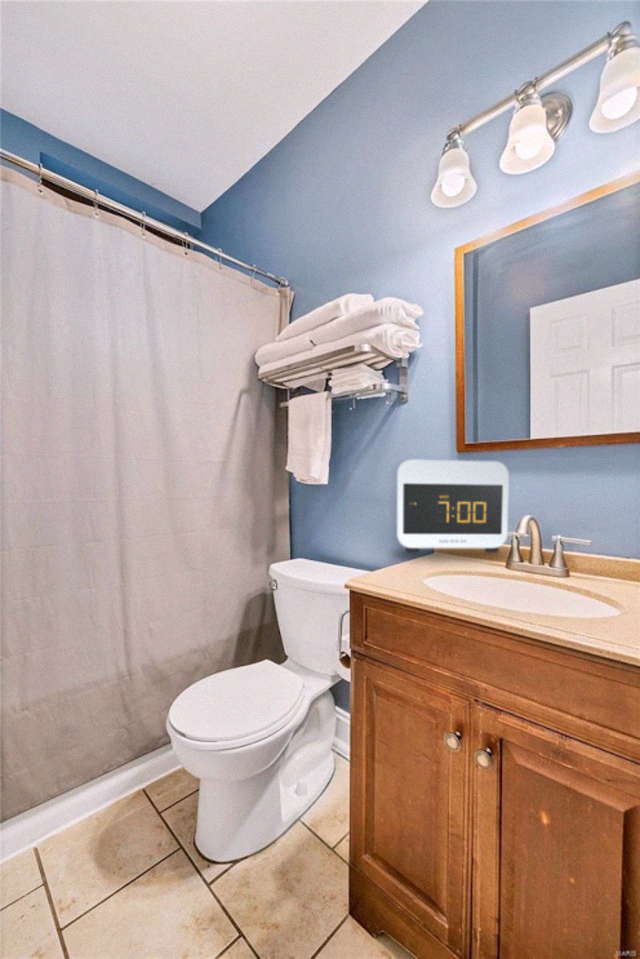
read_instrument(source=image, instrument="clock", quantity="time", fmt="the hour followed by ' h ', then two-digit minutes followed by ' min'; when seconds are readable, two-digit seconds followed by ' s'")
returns 7 h 00 min
